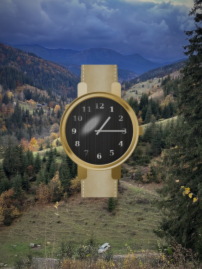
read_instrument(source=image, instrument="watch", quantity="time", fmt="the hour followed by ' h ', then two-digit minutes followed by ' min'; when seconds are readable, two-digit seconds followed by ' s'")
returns 1 h 15 min
